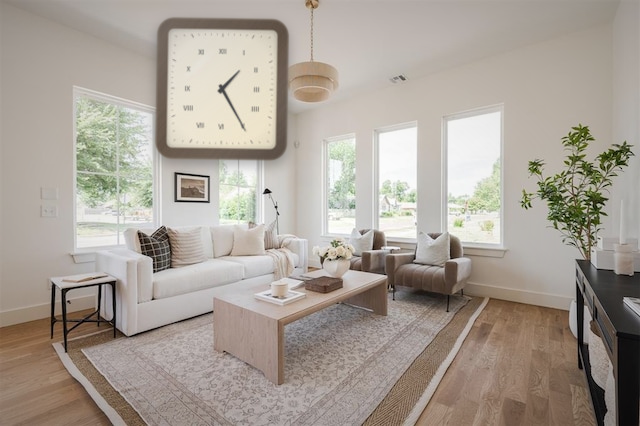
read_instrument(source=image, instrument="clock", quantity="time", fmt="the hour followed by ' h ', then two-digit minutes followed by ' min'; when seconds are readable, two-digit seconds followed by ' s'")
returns 1 h 25 min
